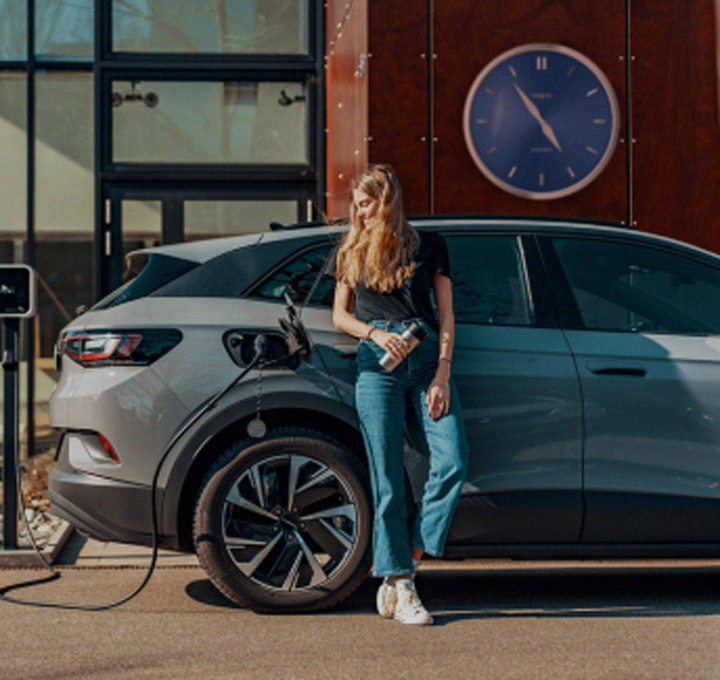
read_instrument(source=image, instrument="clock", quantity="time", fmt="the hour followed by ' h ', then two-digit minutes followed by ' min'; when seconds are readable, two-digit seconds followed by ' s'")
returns 4 h 54 min
